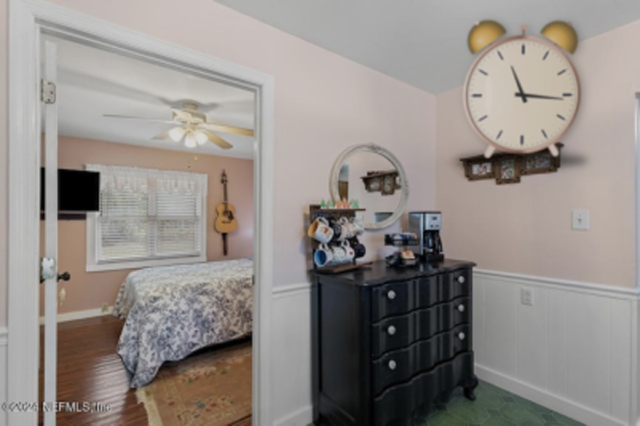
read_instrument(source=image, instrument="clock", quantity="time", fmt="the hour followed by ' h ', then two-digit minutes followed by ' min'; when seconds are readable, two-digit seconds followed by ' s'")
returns 11 h 16 min
